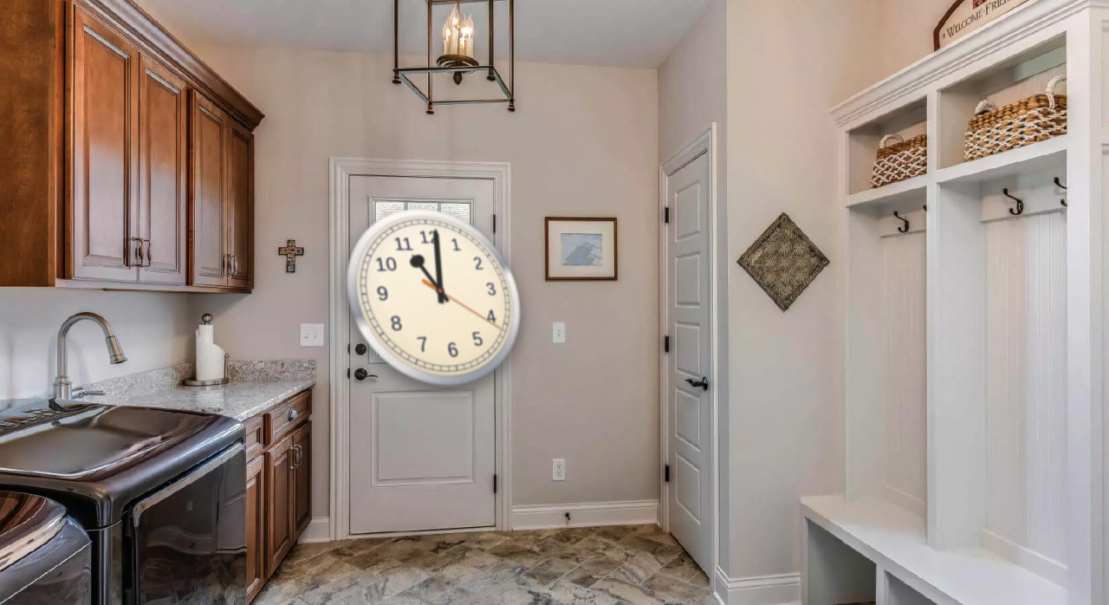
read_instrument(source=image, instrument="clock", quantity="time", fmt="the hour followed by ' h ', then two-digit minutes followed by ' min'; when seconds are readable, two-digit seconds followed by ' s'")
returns 11 h 01 min 21 s
